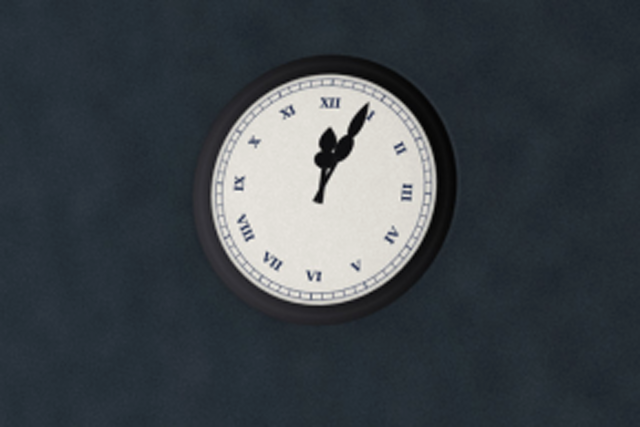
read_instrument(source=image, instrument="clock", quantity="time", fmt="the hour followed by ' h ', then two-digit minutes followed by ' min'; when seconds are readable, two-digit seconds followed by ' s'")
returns 12 h 04 min
